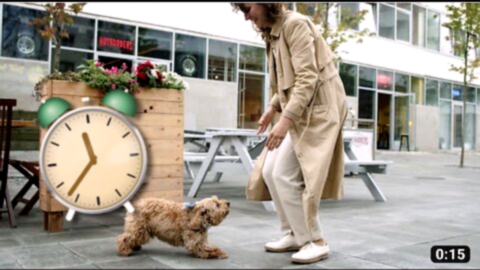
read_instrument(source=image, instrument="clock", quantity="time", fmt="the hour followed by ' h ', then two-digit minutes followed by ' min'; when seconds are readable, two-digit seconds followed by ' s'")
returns 11 h 37 min
